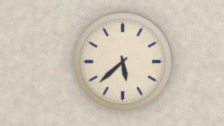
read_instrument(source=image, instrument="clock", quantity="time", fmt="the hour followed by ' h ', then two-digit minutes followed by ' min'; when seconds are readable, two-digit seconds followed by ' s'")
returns 5 h 38 min
